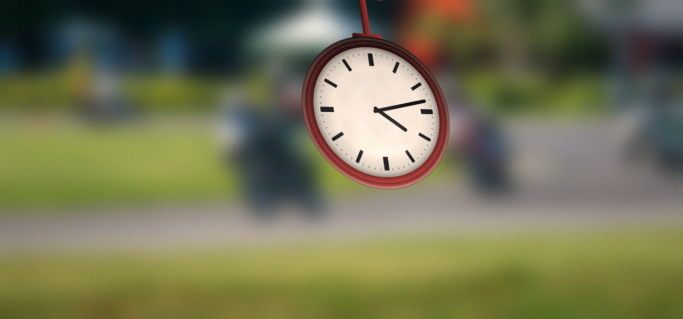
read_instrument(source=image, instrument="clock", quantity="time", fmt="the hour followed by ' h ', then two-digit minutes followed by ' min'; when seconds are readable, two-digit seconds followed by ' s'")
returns 4 h 13 min
